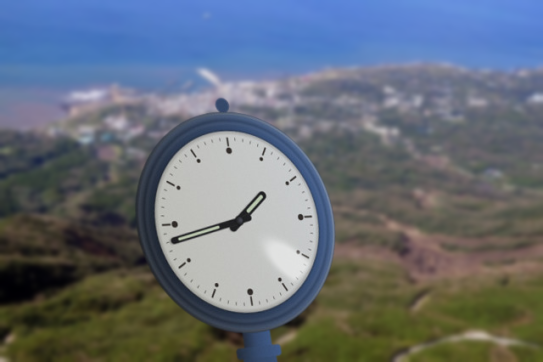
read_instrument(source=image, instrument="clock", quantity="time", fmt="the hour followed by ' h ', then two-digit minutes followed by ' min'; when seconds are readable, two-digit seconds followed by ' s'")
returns 1 h 43 min
